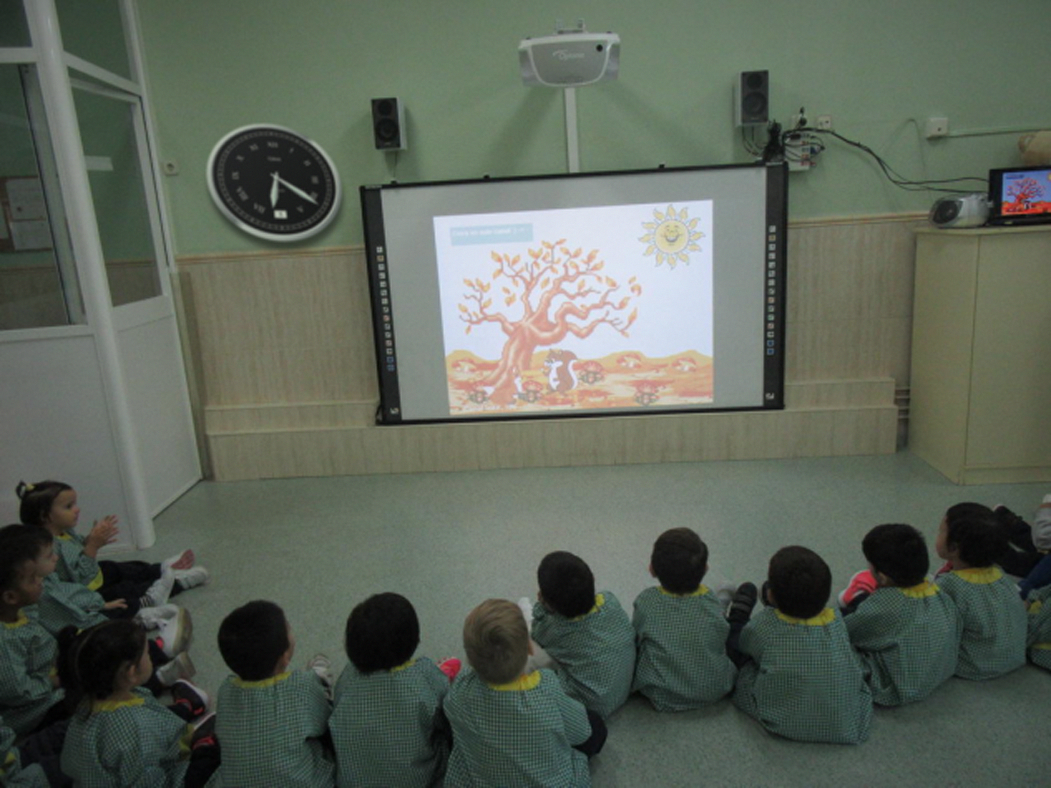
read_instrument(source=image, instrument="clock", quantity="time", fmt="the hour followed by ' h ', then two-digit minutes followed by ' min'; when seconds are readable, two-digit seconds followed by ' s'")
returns 6 h 21 min
